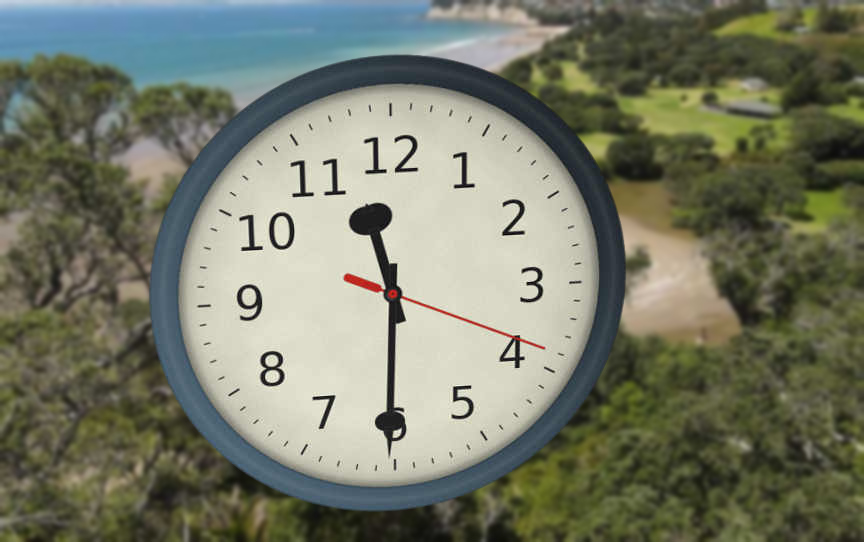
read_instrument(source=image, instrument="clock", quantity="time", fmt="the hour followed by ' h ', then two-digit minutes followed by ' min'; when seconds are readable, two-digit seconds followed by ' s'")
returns 11 h 30 min 19 s
